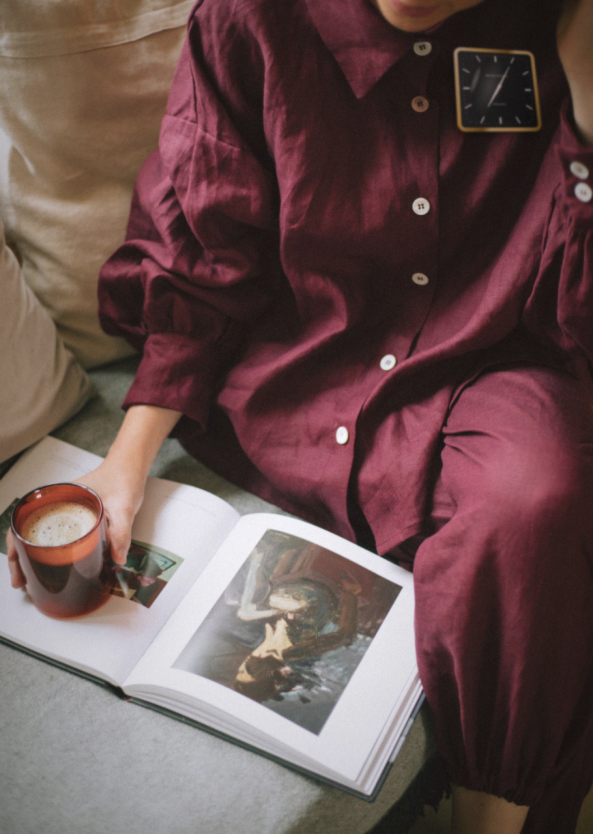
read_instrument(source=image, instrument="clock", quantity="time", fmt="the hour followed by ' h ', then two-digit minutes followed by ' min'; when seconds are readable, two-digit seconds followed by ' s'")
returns 7 h 05 min
